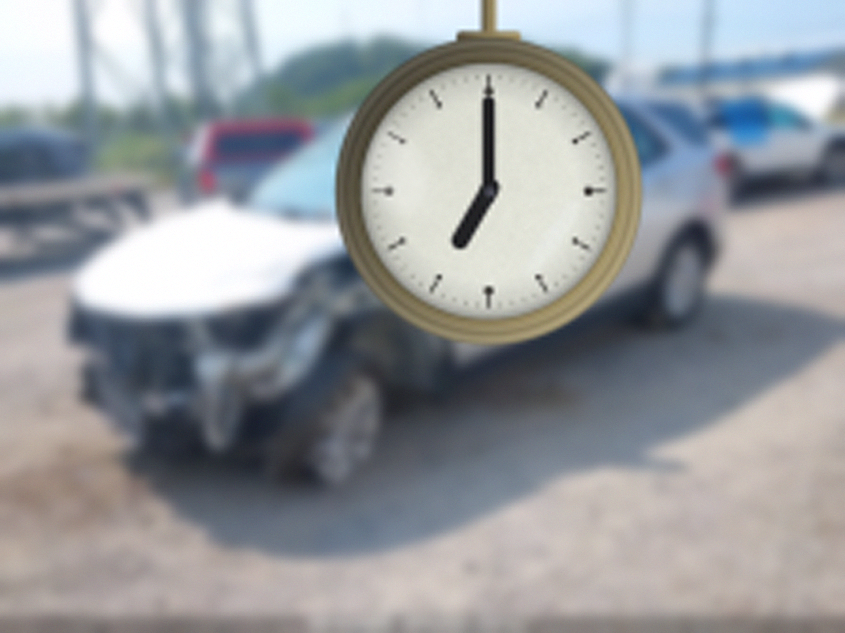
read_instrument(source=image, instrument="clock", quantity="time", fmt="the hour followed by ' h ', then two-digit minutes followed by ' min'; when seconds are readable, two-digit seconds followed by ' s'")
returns 7 h 00 min
